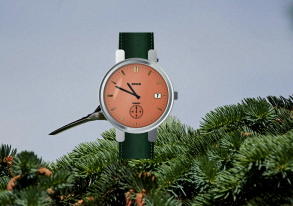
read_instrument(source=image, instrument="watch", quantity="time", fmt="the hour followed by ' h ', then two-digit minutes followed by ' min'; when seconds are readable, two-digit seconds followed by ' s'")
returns 10 h 49 min
